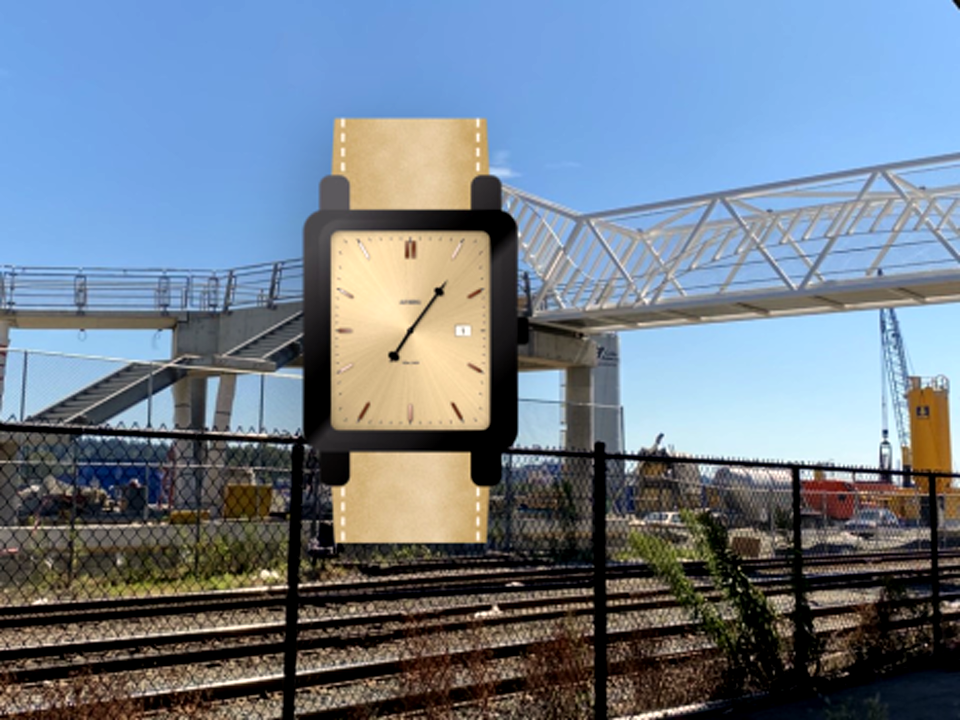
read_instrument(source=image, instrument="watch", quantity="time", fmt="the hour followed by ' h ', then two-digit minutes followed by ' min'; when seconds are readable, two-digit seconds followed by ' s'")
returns 7 h 06 min
